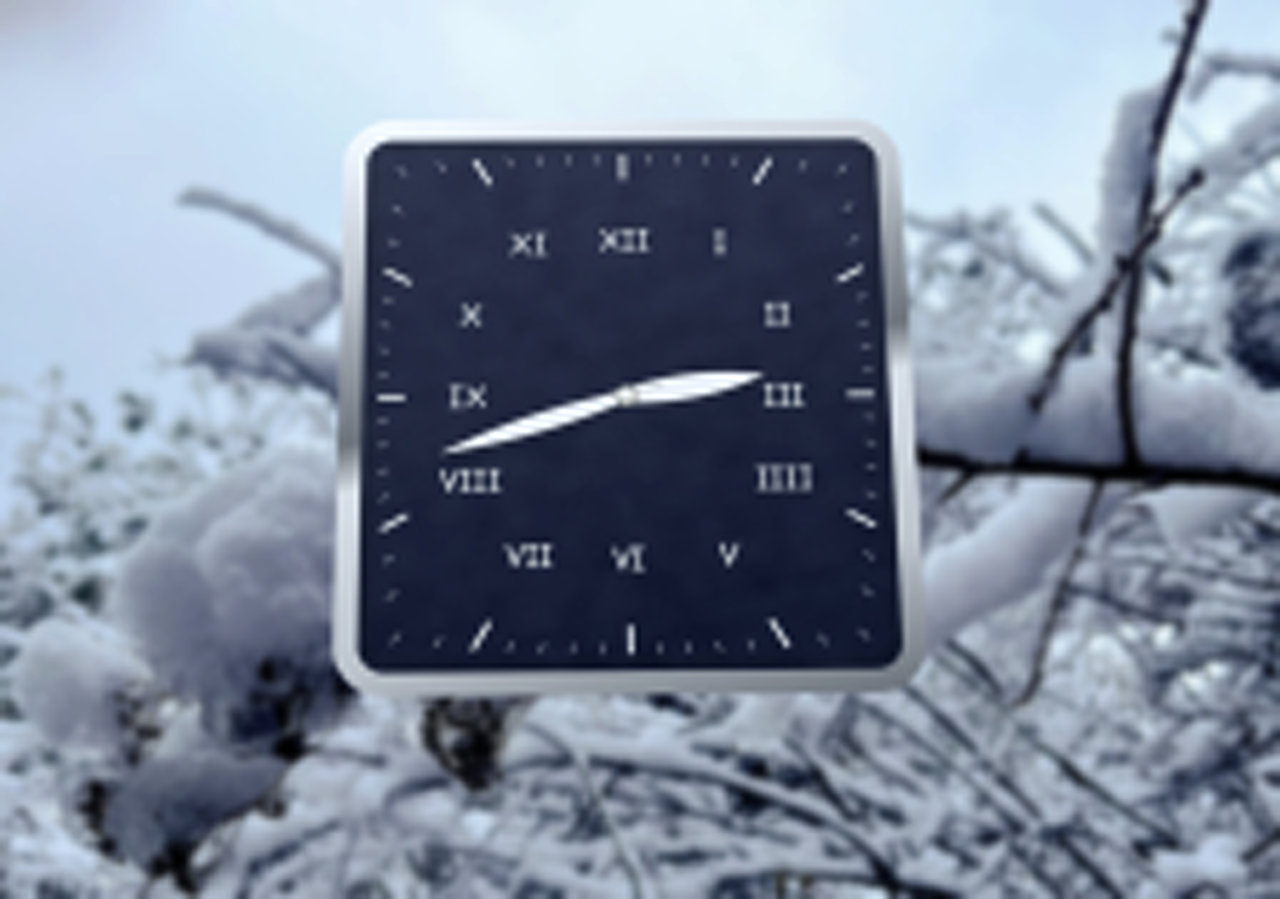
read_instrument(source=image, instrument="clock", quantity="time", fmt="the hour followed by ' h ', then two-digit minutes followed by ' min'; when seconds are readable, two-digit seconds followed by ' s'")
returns 2 h 42 min
